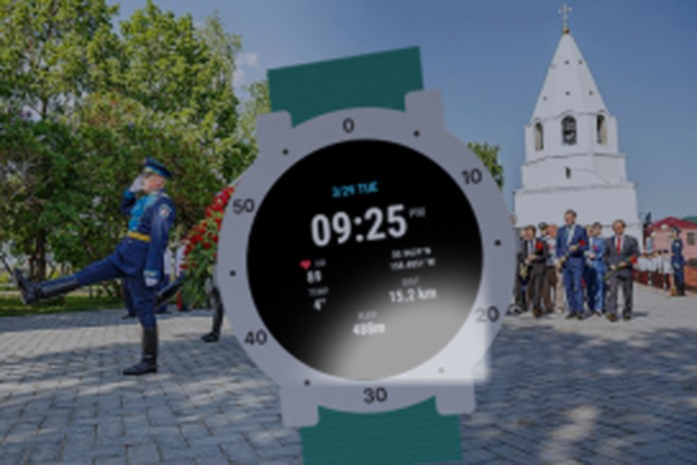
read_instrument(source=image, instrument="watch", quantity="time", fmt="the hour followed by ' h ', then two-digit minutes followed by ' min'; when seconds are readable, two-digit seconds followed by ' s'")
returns 9 h 25 min
